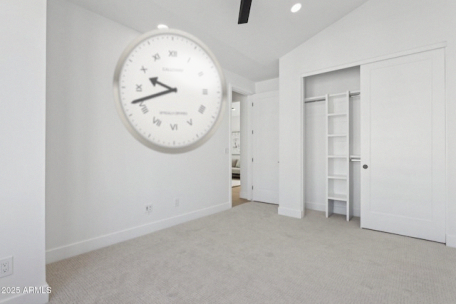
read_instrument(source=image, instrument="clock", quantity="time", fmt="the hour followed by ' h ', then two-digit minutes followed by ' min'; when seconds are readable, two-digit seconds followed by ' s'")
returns 9 h 42 min
